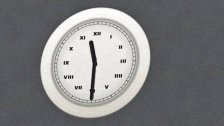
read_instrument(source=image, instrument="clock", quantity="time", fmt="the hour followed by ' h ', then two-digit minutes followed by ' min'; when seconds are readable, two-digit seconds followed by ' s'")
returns 11 h 30 min
